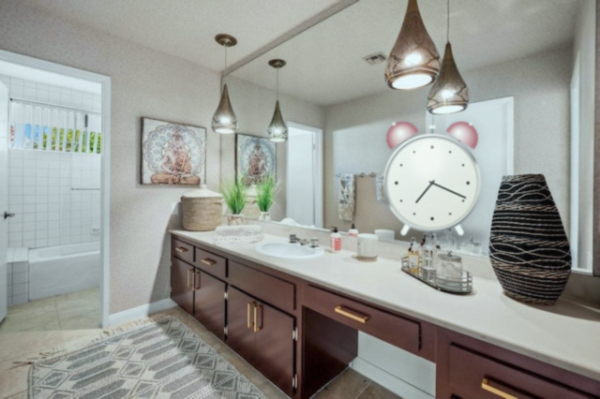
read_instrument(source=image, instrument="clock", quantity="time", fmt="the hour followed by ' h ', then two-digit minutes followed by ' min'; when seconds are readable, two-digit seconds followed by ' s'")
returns 7 h 19 min
